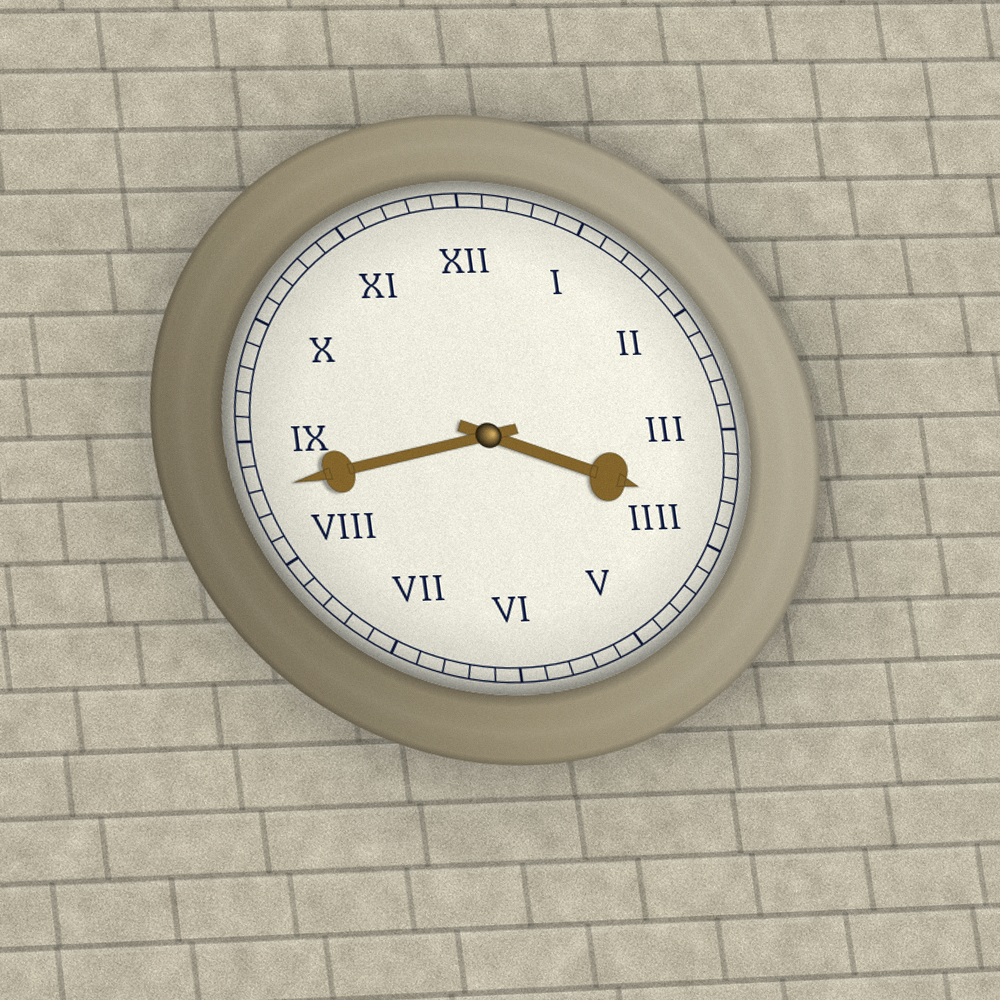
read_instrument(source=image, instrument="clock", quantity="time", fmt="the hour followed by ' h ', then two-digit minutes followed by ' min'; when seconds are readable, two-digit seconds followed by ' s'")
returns 3 h 43 min
